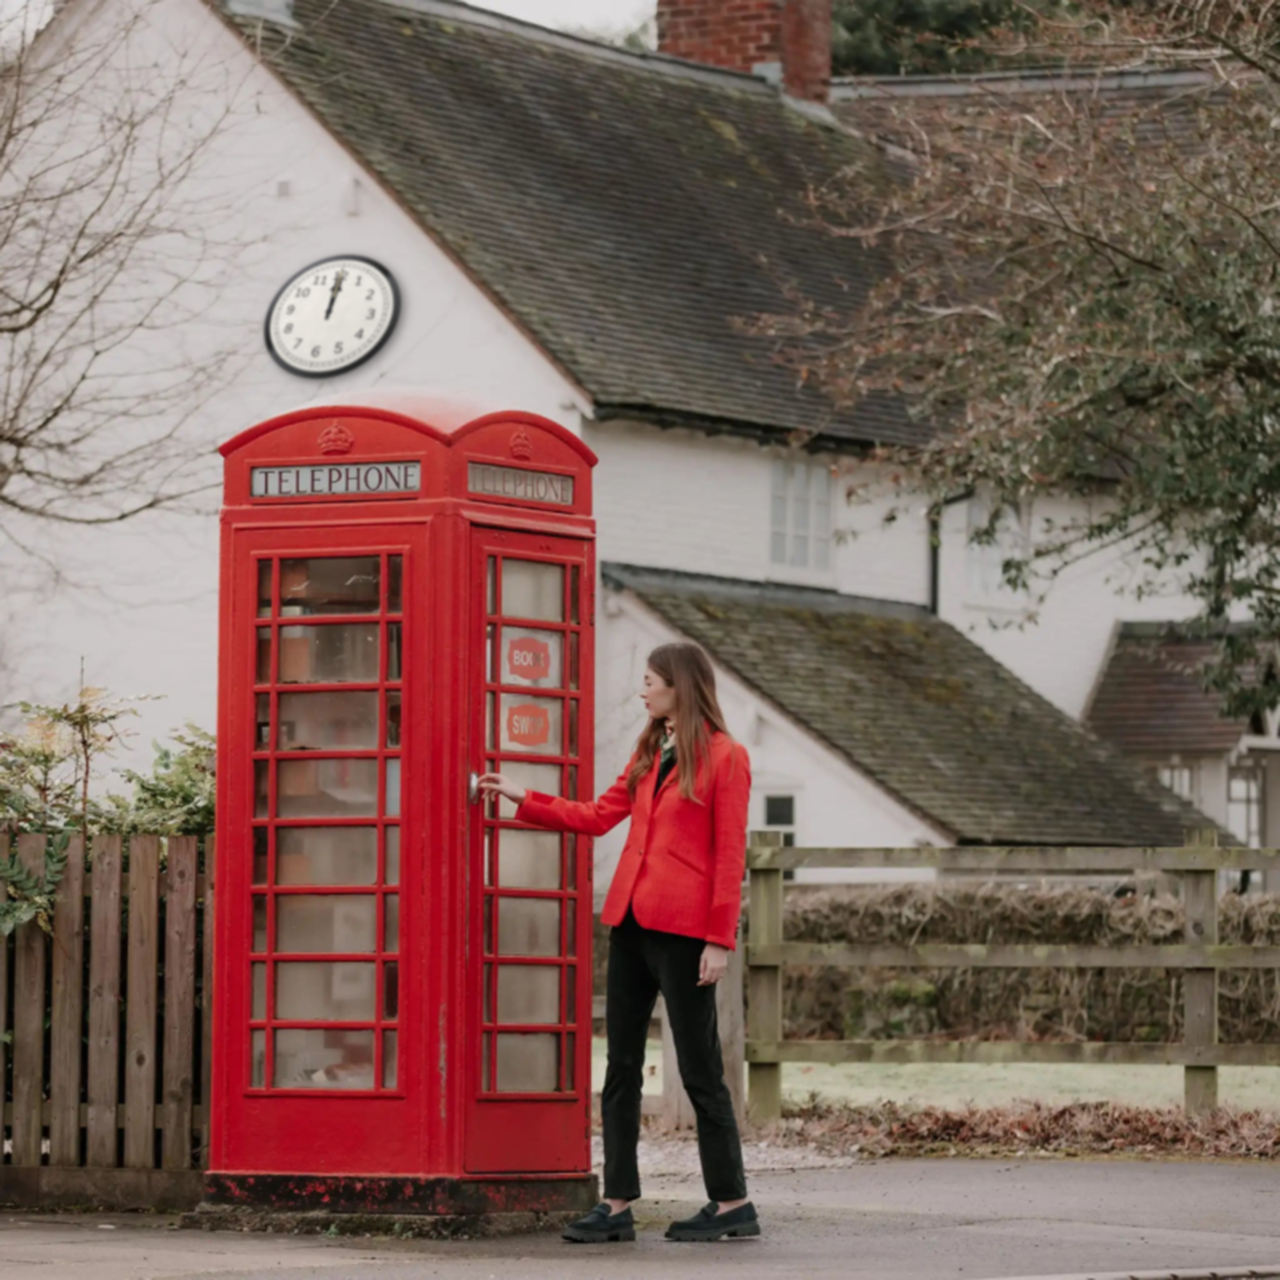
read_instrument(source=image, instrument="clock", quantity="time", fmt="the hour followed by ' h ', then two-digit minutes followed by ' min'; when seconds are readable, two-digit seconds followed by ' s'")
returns 12 h 00 min
